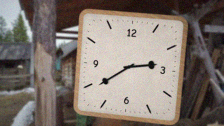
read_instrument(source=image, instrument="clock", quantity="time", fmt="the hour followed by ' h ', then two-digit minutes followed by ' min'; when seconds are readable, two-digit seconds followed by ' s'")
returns 2 h 39 min
